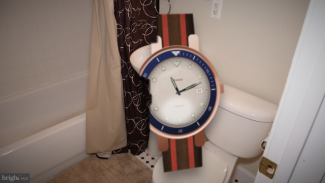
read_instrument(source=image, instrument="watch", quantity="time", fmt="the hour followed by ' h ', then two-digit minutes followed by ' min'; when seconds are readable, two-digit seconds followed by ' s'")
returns 11 h 12 min
